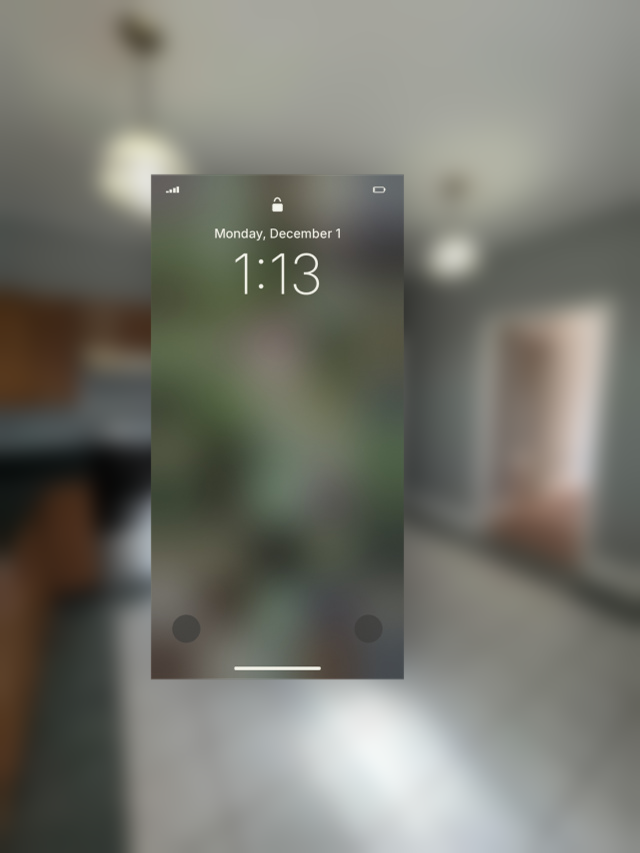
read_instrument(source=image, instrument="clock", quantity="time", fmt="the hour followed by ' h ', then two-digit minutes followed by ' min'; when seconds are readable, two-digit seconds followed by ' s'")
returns 1 h 13 min
